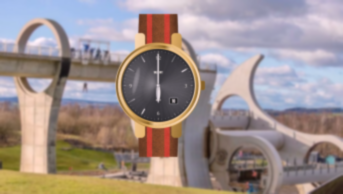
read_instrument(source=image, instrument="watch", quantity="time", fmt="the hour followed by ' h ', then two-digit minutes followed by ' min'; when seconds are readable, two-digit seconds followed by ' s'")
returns 6 h 00 min
